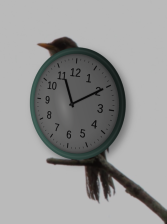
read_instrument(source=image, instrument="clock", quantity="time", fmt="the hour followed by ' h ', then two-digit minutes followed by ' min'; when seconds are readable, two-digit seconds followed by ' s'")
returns 11 h 10 min
